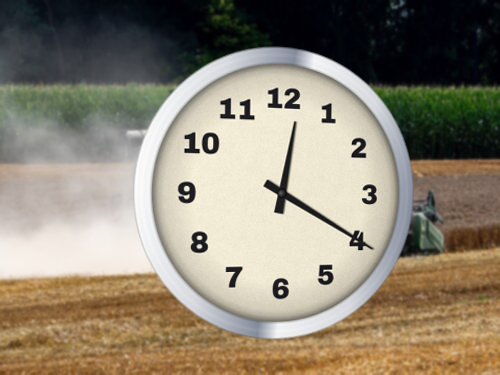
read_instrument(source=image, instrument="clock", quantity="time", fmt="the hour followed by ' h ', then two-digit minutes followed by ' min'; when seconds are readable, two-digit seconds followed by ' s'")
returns 12 h 20 min
